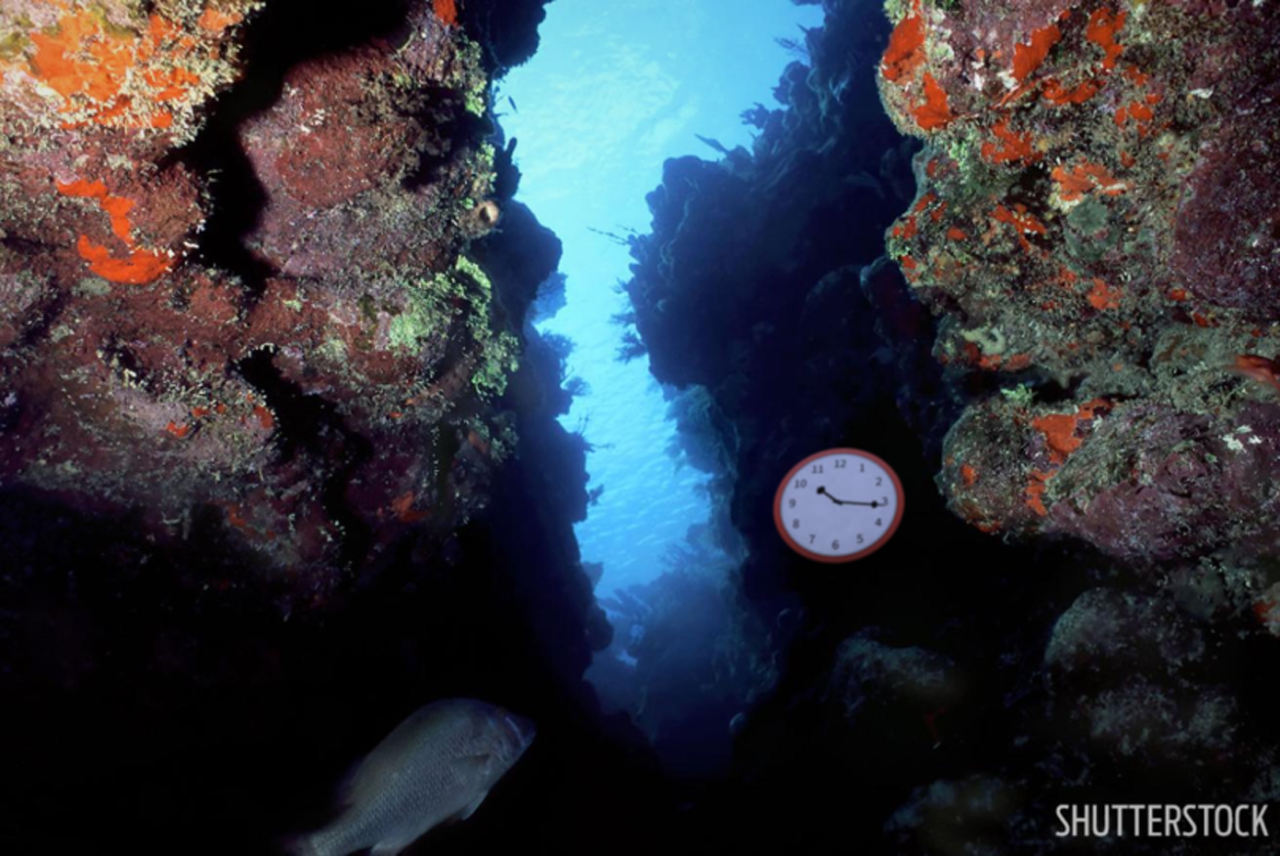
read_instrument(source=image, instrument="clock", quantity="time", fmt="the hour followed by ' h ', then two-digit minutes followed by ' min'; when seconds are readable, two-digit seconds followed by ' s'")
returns 10 h 16 min
